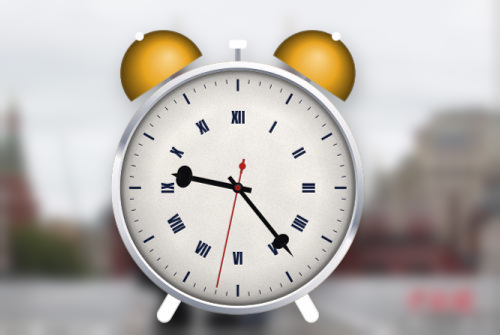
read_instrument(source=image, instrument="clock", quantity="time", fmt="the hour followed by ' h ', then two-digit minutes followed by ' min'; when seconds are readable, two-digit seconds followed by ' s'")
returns 9 h 23 min 32 s
